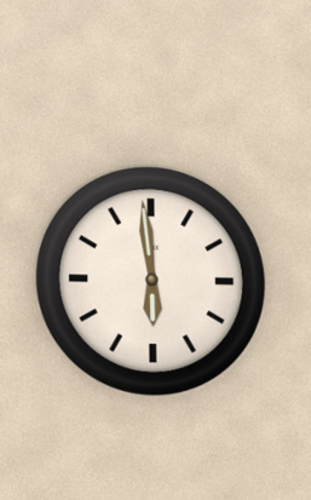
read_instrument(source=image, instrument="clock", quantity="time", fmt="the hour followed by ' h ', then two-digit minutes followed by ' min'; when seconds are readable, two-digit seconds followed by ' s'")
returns 5 h 59 min
